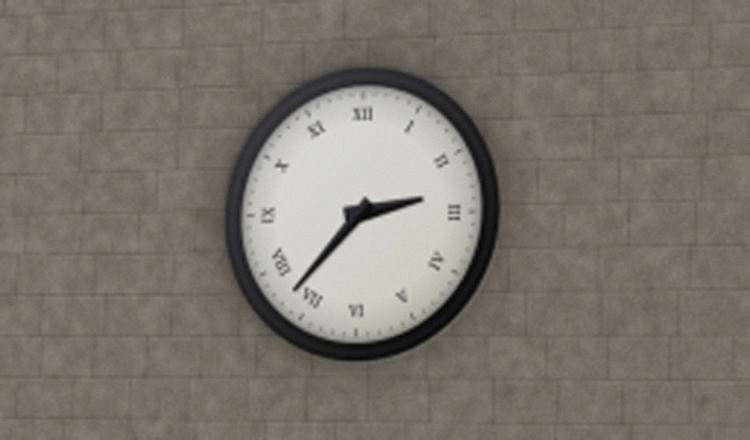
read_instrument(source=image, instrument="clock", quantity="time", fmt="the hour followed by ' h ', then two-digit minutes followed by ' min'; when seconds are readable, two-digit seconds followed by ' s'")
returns 2 h 37 min
